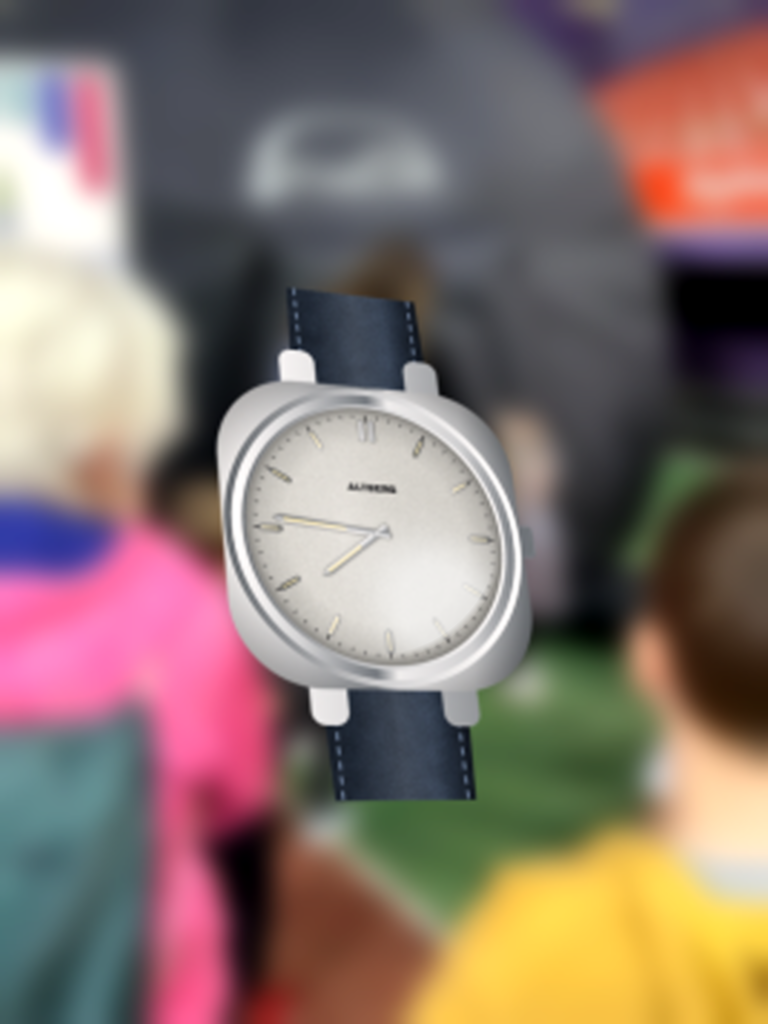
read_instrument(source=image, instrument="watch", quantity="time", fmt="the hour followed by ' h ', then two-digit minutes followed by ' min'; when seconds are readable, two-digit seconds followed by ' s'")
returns 7 h 46 min
